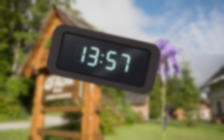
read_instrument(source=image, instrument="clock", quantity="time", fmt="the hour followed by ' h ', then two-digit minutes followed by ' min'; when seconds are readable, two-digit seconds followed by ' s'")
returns 13 h 57 min
